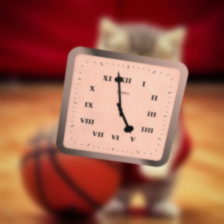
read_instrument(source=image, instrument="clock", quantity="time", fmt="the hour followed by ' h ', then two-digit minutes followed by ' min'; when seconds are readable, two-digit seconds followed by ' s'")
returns 4 h 58 min
